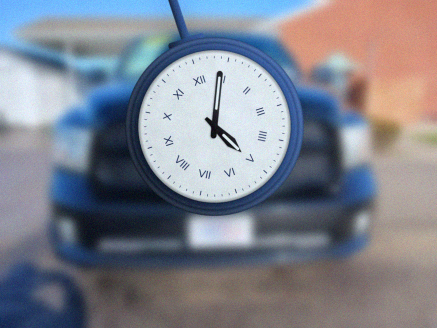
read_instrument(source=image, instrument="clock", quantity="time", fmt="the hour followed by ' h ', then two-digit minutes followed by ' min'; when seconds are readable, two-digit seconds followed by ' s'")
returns 5 h 04 min
